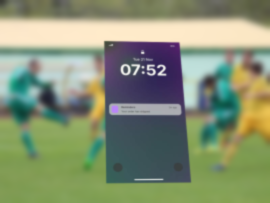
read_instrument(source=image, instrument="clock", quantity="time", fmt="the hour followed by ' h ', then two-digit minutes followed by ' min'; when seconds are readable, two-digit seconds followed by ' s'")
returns 7 h 52 min
